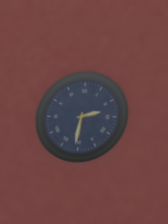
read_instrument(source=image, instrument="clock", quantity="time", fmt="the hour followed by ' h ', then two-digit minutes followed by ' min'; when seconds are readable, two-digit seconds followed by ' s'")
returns 2 h 31 min
